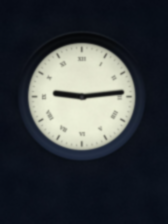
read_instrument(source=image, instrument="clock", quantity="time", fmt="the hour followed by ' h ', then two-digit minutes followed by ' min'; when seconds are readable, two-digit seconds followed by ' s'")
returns 9 h 14 min
